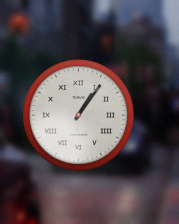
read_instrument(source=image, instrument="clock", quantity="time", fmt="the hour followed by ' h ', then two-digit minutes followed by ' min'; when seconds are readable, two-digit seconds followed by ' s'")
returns 1 h 06 min
